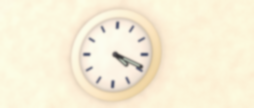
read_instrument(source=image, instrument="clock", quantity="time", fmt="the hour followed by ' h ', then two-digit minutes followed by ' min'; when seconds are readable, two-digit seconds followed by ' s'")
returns 4 h 19 min
